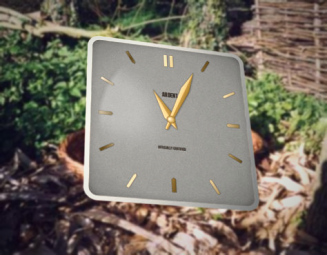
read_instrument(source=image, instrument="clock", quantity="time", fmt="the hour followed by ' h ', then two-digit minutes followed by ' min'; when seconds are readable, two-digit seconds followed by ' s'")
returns 11 h 04 min
